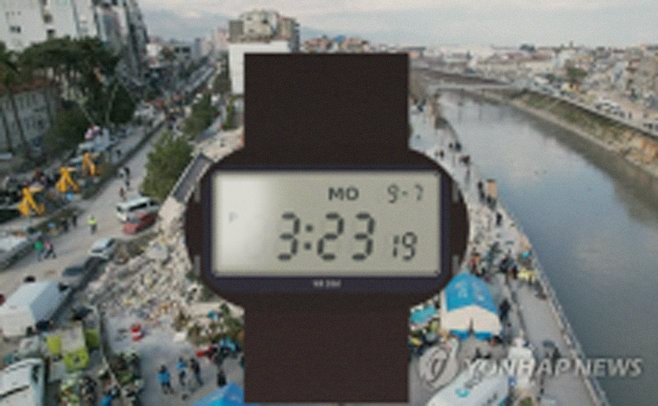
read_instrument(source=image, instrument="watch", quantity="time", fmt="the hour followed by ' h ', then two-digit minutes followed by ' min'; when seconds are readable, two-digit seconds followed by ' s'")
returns 3 h 23 min 19 s
